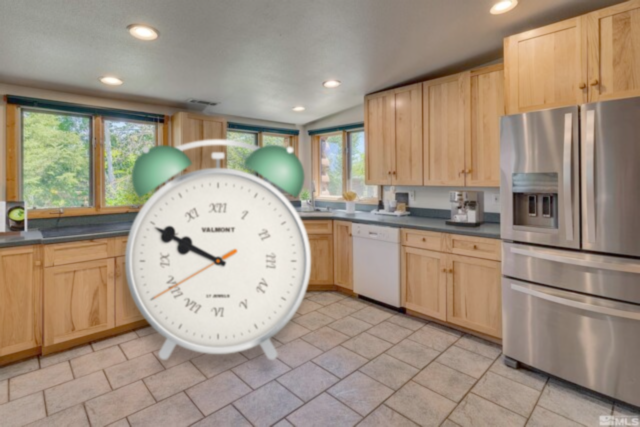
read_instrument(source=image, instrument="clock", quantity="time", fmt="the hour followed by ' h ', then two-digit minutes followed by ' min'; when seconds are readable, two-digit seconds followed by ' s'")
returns 9 h 49 min 40 s
